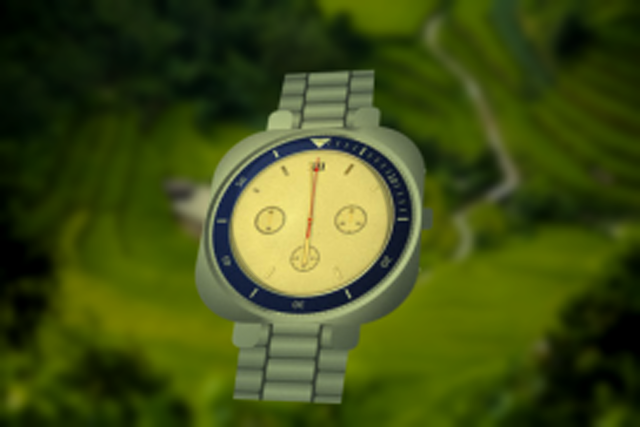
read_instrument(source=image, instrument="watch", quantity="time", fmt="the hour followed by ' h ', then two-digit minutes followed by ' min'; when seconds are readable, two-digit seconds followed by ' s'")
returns 5 h 59 min
